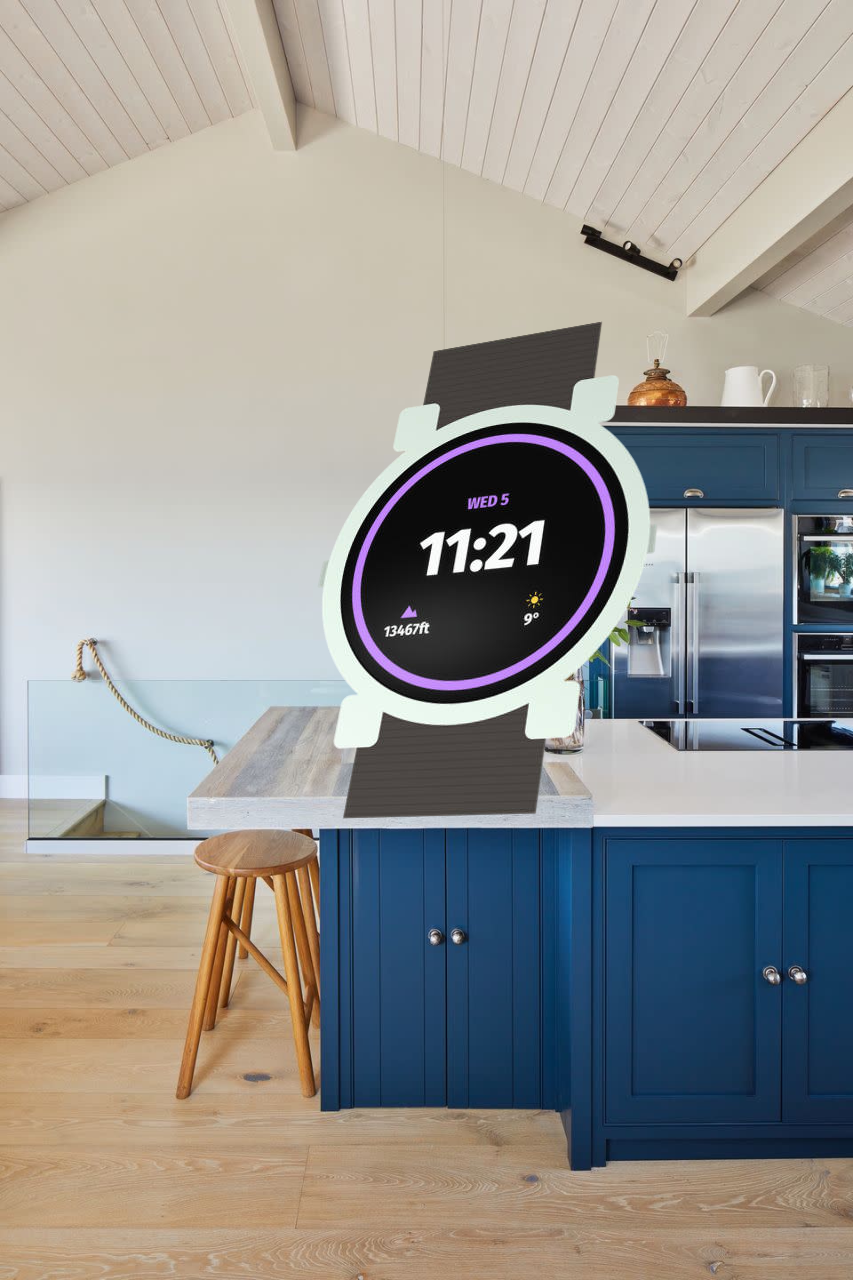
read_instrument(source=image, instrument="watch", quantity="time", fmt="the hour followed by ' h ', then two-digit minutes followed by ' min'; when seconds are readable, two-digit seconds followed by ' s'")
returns 11 h 21 min
